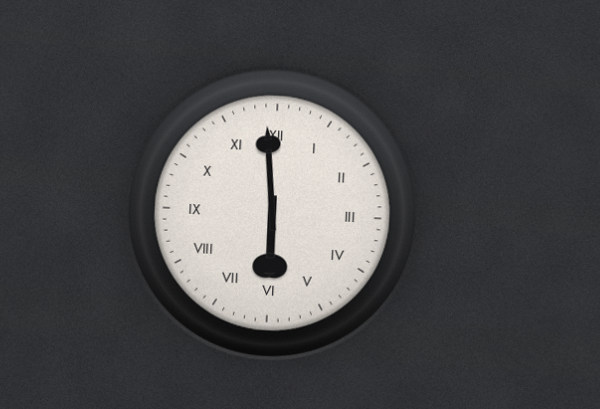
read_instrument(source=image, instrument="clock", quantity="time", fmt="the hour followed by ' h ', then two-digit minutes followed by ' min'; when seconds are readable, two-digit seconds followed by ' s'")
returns 5 h 59 min
